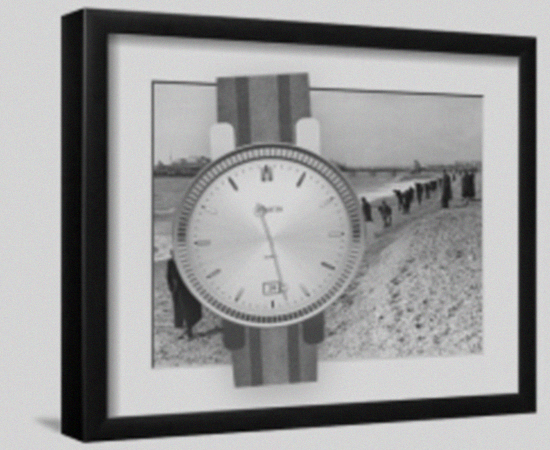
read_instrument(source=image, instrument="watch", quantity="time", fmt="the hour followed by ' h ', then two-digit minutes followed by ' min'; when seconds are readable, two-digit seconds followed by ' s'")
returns 11 h 28 min
